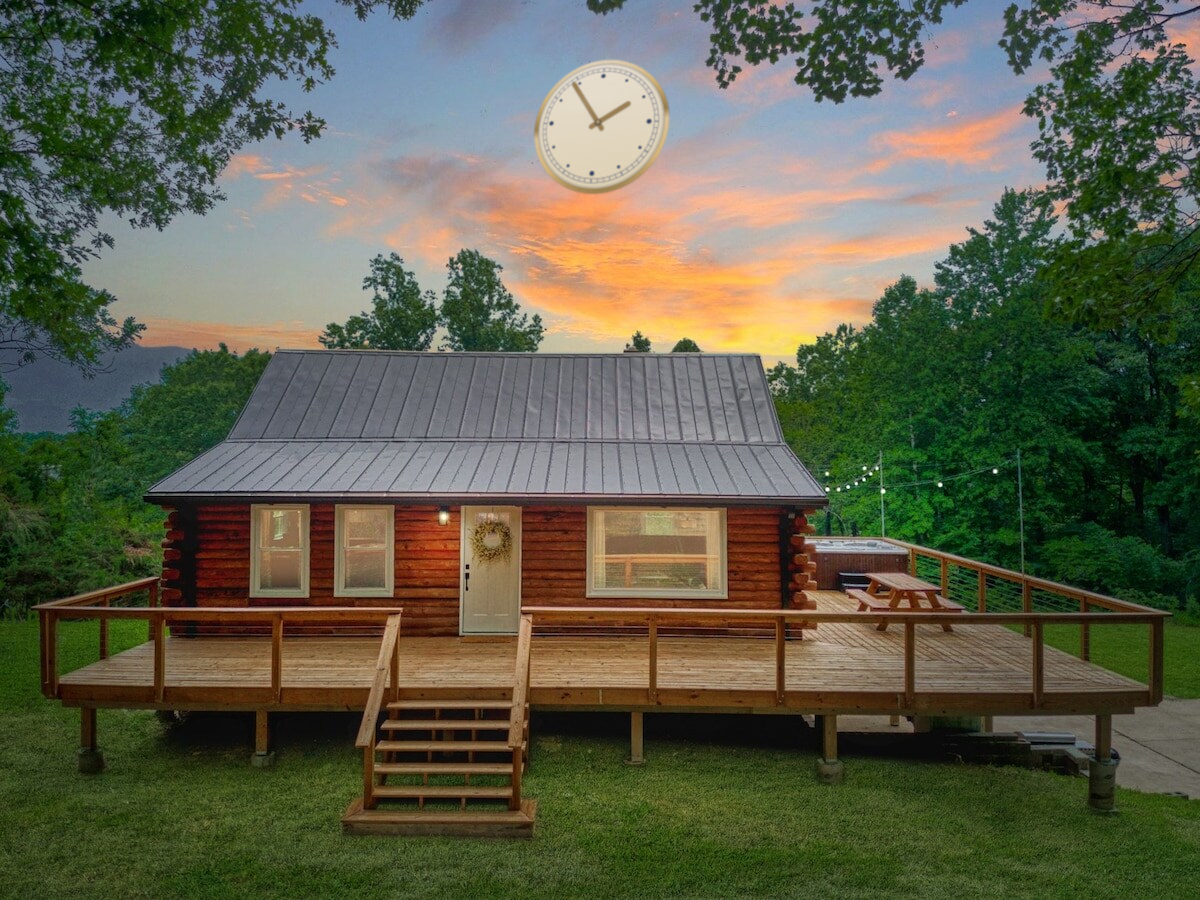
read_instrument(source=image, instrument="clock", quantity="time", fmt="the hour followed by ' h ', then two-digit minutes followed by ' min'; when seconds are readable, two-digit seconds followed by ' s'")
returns 1 h 54 min
